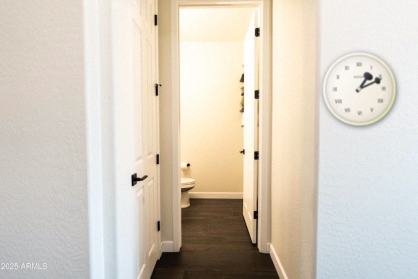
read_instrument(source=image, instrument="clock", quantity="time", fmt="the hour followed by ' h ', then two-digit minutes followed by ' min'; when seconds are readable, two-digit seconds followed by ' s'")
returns 1 h 11 min
